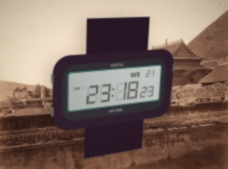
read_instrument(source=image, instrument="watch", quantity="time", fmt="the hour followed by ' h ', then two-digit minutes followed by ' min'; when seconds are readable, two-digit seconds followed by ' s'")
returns 23 h 18 min 23 s
